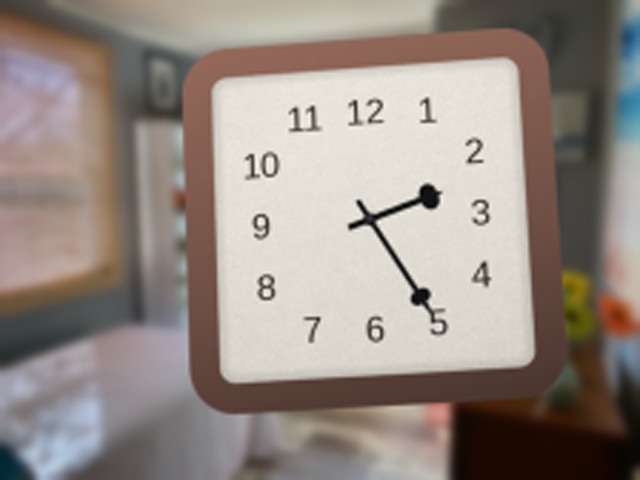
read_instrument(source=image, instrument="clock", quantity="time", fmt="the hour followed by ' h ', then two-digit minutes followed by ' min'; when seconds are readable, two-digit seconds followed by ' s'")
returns 2 h 25 min
